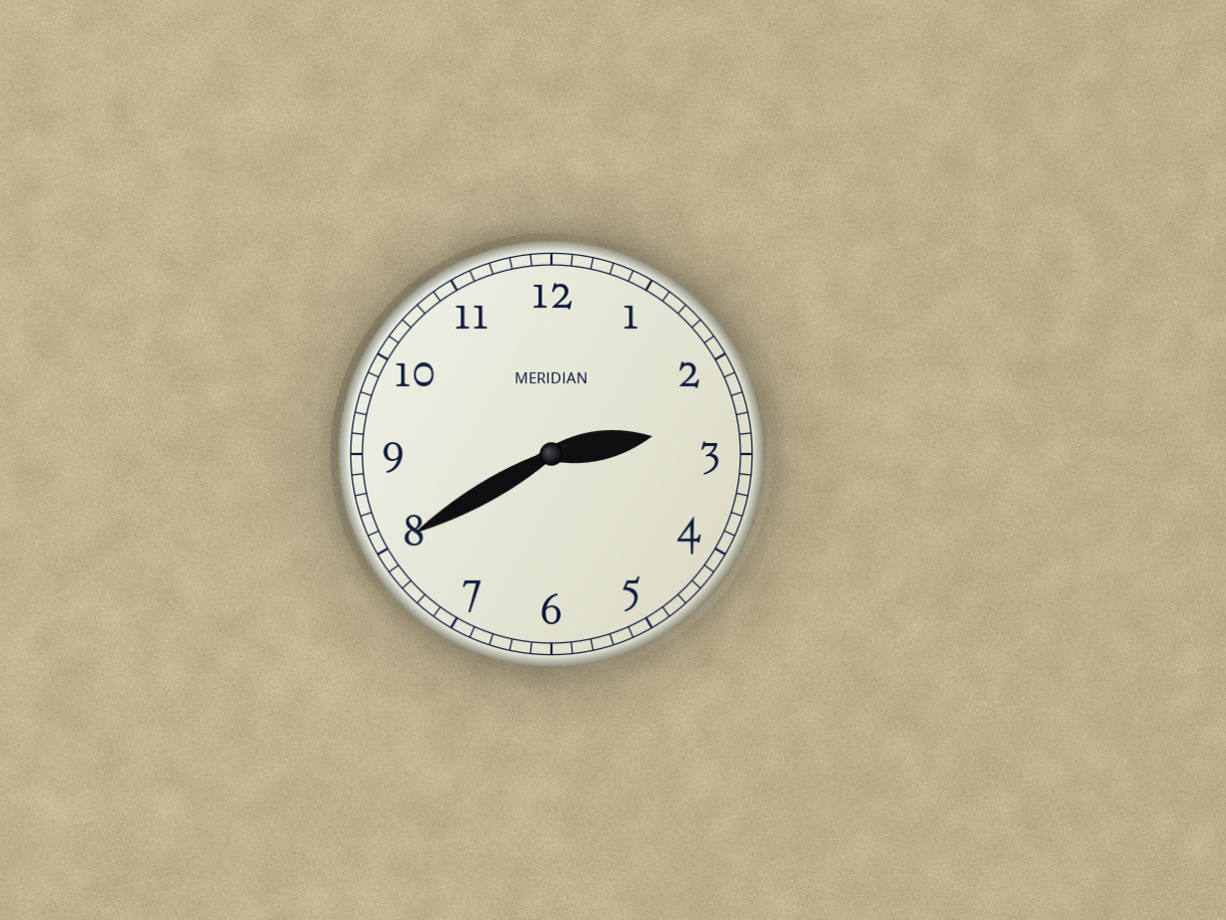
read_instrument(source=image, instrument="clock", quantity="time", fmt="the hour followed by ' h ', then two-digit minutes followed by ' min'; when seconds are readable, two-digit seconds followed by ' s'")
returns 2 h 40 min
